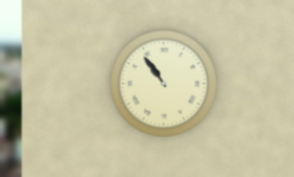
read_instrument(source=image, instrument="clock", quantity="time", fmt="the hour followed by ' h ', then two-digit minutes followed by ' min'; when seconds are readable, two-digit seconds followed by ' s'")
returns 10 h 54 min
